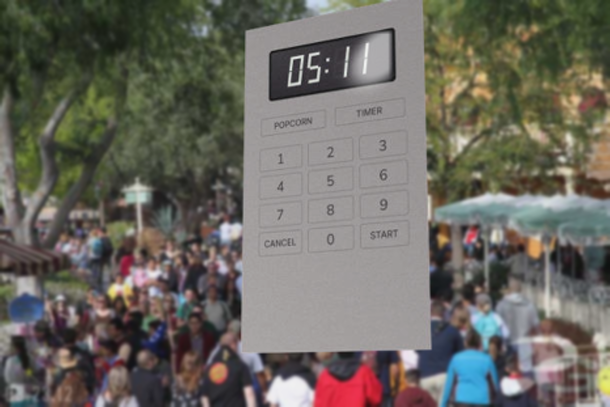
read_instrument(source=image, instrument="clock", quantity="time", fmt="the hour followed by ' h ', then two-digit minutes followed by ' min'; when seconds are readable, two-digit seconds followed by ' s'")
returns 5 h 11 min
